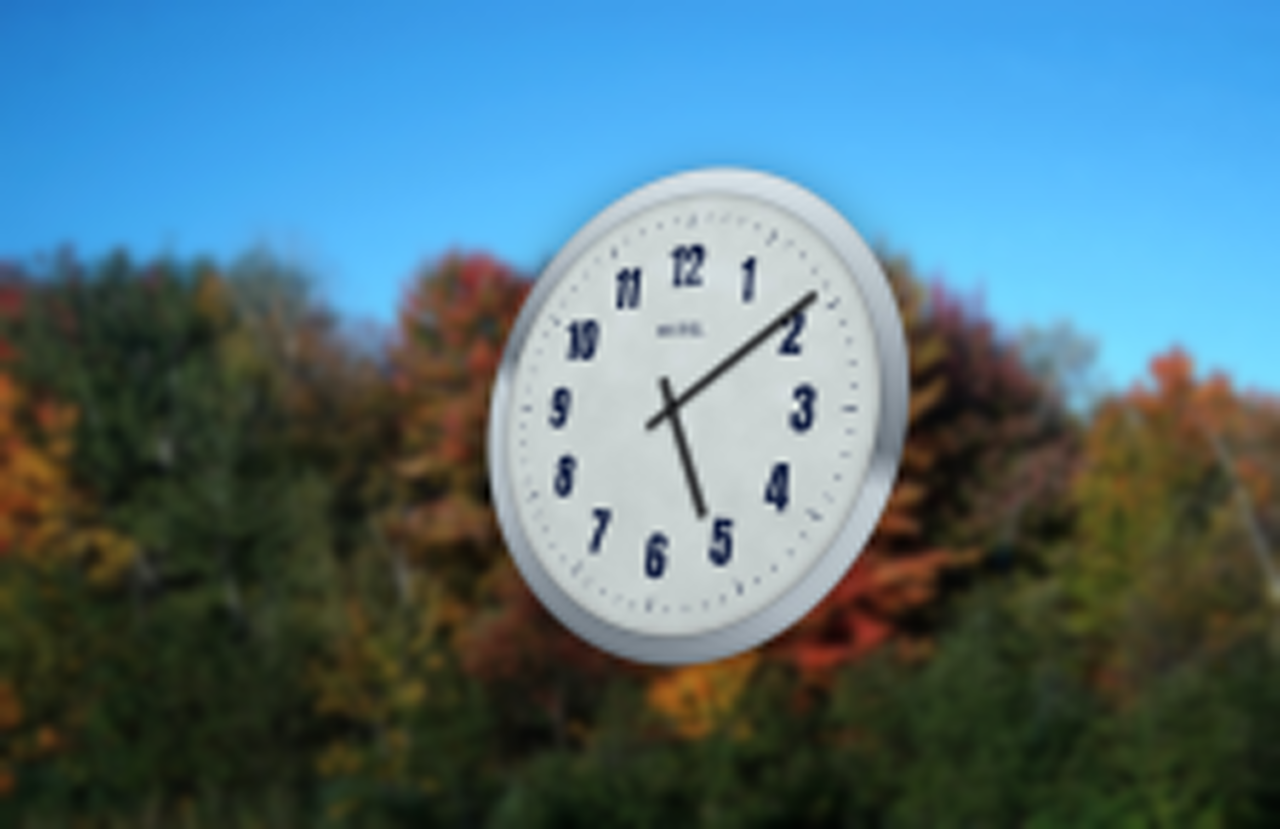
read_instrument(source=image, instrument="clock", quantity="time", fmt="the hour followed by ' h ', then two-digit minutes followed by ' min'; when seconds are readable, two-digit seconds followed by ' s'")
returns 5 h 09 min
